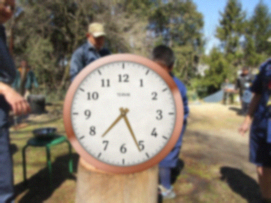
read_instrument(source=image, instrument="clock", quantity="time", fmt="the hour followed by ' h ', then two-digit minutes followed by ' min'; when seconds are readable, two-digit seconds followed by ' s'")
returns 7 h 26 min
